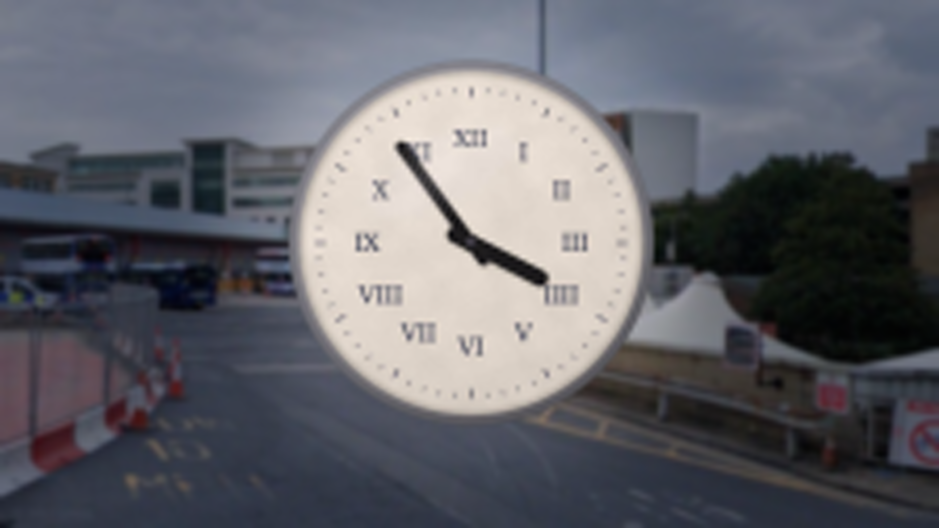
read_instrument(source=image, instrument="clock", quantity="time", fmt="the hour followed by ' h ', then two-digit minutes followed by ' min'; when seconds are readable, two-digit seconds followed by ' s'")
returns 3 h 54 min
